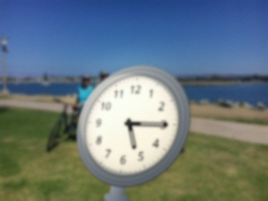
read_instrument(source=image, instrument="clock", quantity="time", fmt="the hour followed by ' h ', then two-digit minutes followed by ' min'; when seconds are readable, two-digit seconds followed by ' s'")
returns 5 h 15 min
